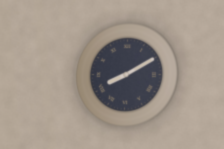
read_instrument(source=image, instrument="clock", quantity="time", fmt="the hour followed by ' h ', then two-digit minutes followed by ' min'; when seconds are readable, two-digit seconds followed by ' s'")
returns 8 h 10 min
